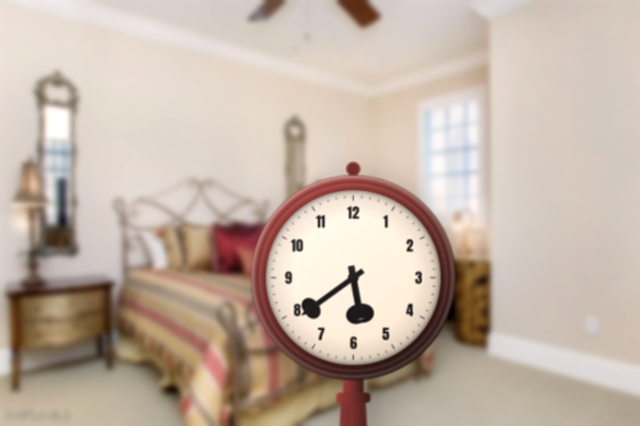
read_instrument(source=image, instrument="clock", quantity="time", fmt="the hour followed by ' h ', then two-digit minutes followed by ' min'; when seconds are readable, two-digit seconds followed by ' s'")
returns 5 h 39 min
